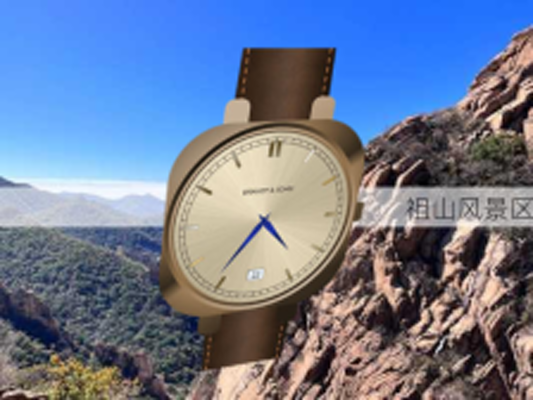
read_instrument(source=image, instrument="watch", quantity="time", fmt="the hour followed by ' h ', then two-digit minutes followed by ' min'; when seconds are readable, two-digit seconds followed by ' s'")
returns 4 h 36 min
